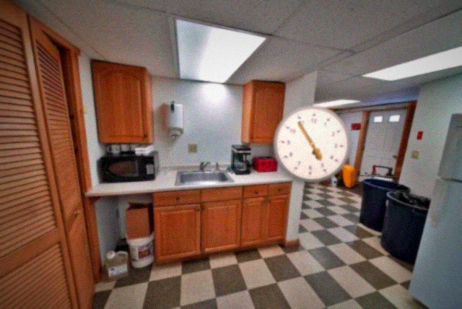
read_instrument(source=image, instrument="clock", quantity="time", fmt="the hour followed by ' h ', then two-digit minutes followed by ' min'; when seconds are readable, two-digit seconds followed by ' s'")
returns 4 h 54 min
